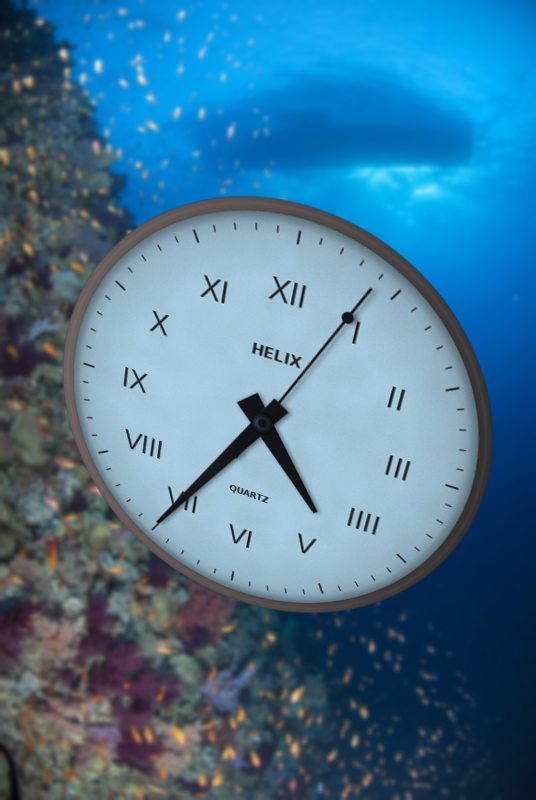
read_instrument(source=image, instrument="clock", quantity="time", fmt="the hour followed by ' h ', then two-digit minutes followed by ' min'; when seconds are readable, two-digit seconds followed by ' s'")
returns 4 h 35 min 04 s
